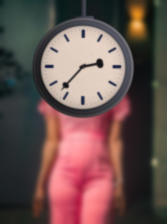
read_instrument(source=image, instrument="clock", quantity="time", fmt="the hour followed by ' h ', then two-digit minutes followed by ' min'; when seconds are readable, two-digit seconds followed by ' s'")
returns 2 h 37 min
